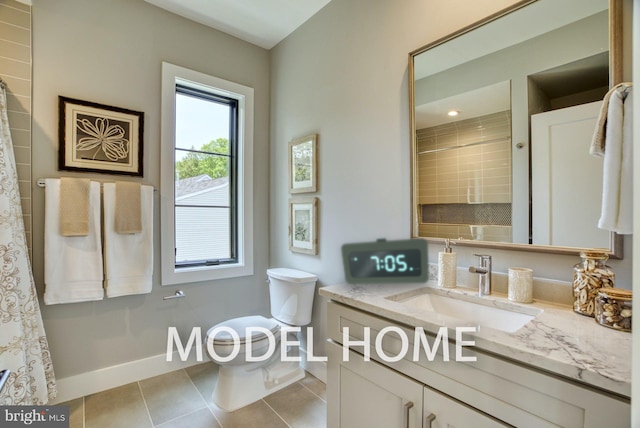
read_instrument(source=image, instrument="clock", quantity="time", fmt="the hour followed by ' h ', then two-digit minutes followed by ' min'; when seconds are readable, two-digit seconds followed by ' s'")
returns 7 h 05 min
